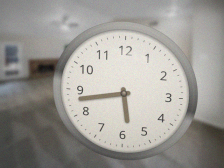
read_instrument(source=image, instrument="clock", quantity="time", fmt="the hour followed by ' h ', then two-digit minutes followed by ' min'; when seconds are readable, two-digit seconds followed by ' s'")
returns 5 h 43 min
